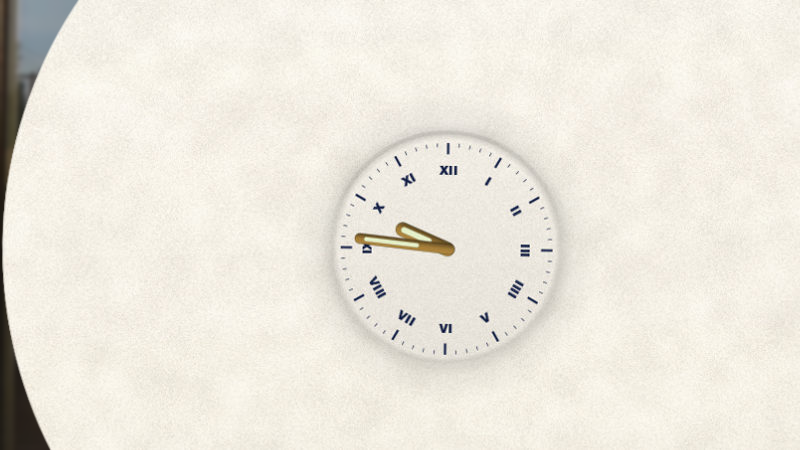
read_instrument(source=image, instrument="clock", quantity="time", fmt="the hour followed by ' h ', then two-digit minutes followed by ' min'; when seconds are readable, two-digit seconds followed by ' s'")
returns 9 h 46 min
